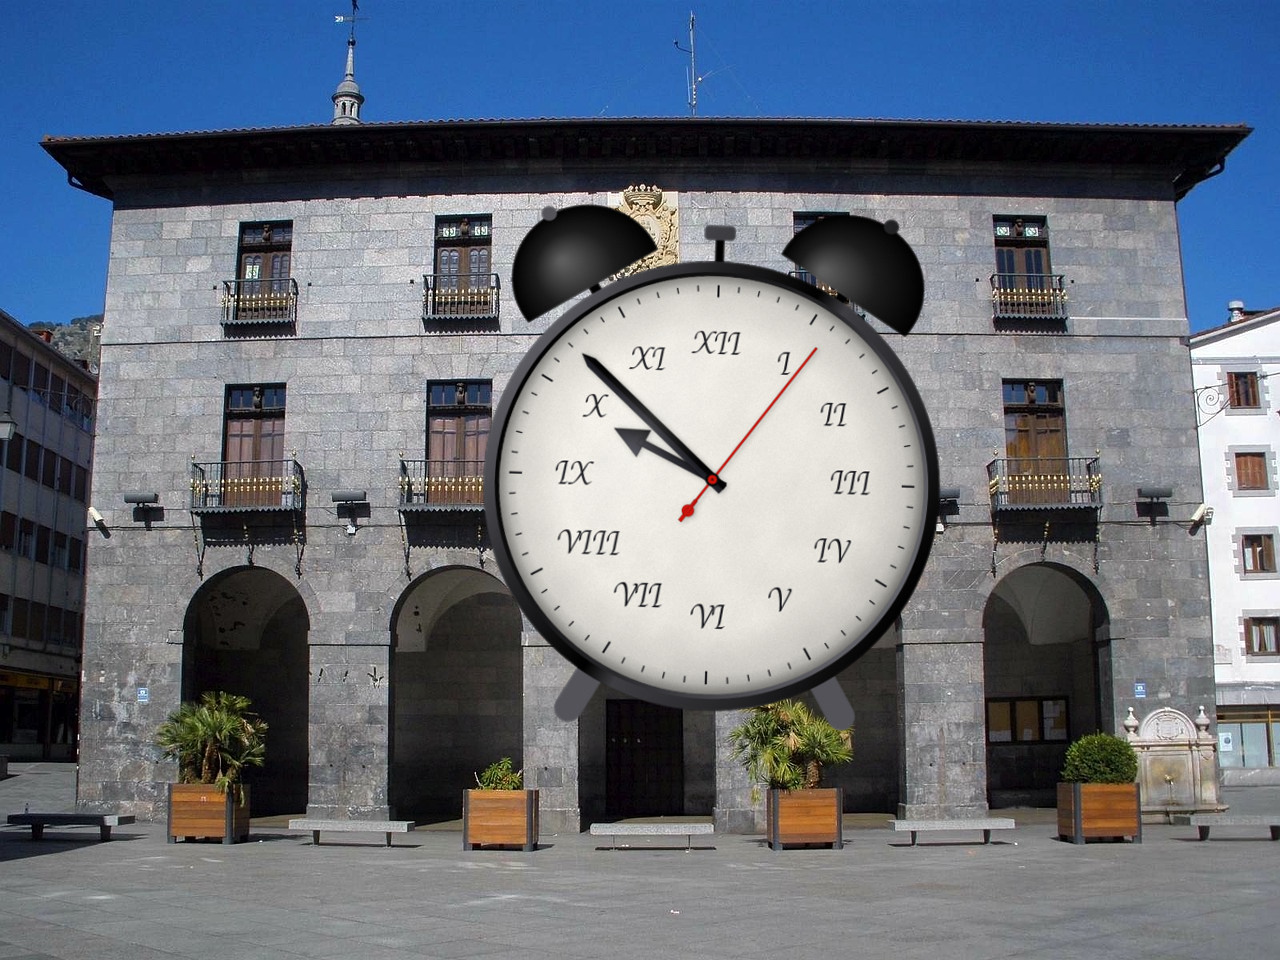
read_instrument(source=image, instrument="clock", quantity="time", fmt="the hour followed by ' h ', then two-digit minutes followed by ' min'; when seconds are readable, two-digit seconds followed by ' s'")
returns 9 h 52 min 06 s
